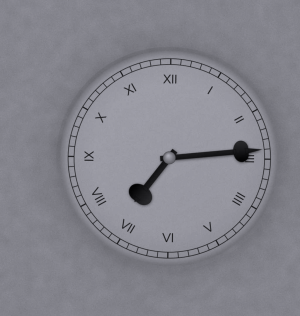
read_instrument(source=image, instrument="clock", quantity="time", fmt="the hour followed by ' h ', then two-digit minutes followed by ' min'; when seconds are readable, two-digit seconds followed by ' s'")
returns 7 h 14 min
